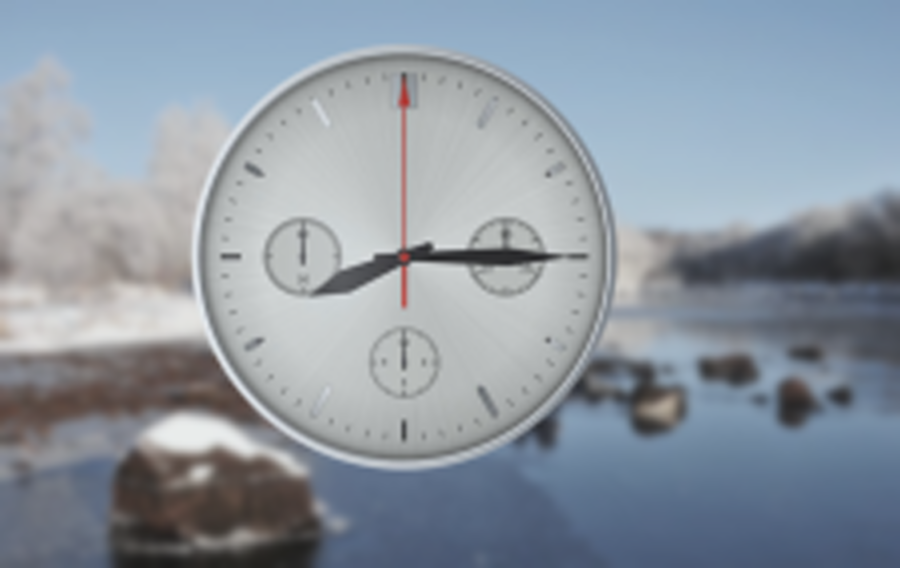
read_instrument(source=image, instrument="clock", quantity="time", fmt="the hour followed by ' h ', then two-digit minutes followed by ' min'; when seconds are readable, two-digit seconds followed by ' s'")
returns 8 h 15 min
